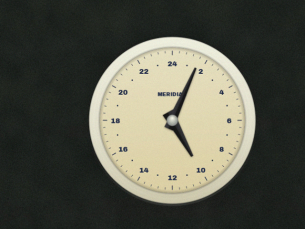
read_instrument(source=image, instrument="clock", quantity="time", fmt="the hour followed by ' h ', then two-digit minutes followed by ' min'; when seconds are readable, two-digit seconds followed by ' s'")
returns 10 h 04 min
